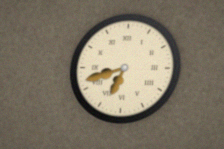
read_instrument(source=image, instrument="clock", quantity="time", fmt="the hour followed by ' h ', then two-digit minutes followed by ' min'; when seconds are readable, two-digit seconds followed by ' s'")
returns 6 h 42 min
